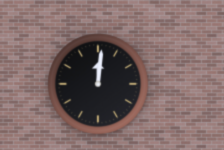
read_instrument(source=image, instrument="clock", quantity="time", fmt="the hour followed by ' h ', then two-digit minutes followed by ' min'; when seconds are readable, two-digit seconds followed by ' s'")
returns 12 h 01 min
